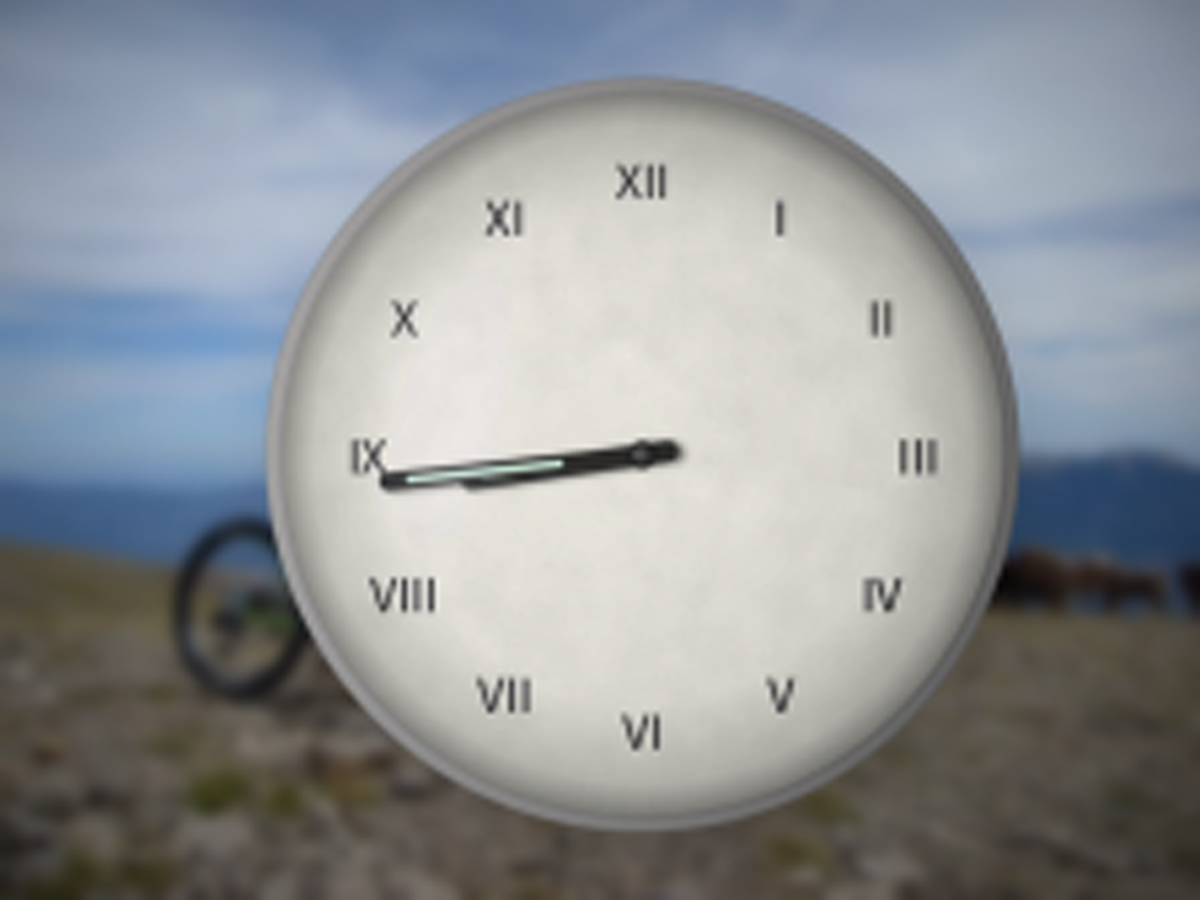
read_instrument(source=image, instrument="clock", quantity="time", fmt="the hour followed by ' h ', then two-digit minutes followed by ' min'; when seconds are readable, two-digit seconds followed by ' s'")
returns 8 h 44 min
